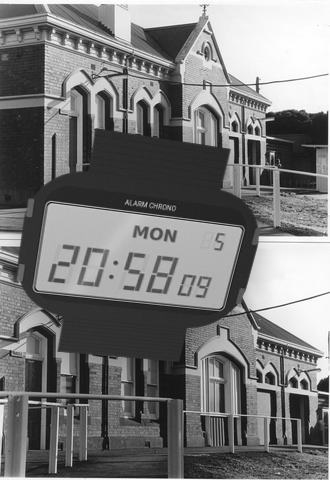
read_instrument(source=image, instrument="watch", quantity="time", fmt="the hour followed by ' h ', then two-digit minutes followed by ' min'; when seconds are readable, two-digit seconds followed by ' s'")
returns 20 h 58 min 09 s
